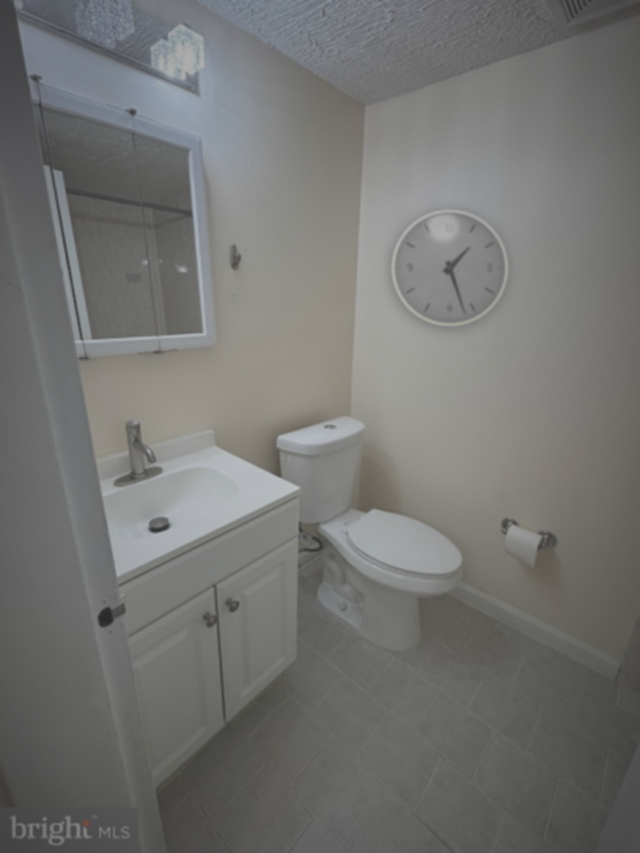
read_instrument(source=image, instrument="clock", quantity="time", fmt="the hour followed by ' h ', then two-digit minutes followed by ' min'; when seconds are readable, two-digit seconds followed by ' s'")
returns 1 h 27 min
